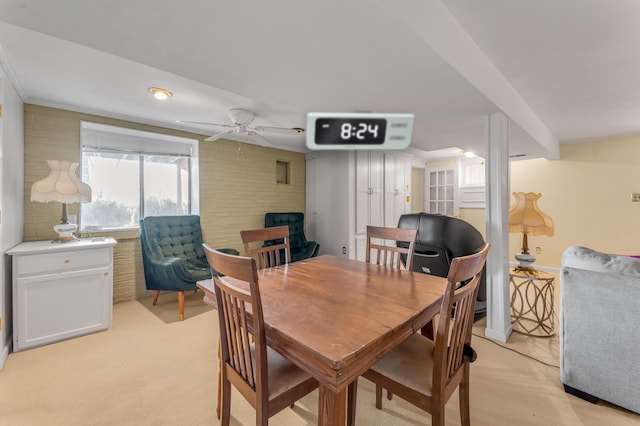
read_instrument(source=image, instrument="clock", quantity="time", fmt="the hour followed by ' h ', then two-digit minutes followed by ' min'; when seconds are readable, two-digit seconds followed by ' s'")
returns 8 h 24 min
